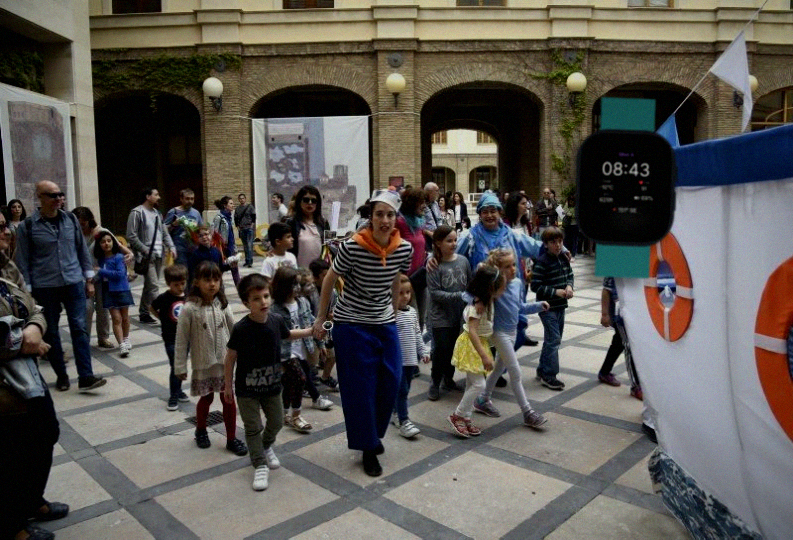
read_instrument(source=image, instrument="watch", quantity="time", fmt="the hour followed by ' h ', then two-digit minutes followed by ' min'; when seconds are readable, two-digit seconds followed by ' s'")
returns 8 h 43 min
